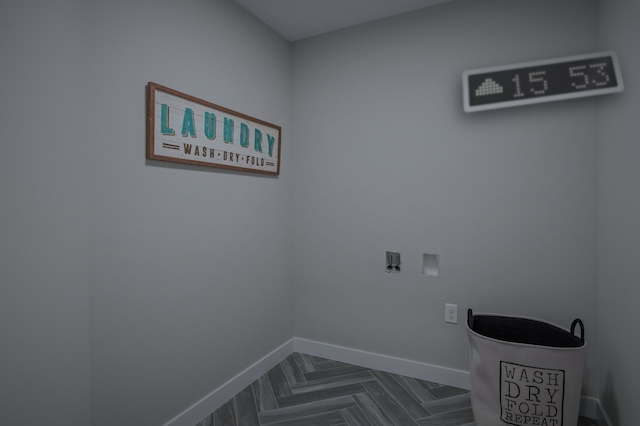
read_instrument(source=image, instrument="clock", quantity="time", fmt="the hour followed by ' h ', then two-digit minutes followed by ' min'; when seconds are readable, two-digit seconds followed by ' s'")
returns 15 h 53 min
